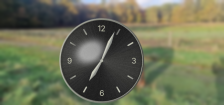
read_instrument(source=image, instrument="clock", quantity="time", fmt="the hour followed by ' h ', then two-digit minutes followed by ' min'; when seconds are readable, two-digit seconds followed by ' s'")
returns 7 h 04 min
